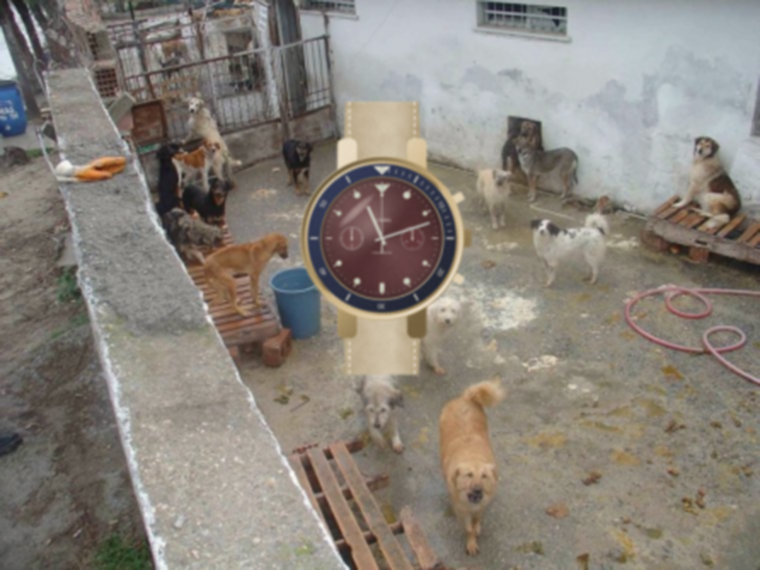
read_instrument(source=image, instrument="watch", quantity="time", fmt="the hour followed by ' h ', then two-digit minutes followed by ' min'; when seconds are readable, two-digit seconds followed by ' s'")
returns 11 h 12 min
